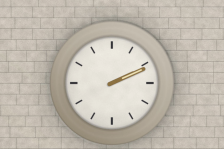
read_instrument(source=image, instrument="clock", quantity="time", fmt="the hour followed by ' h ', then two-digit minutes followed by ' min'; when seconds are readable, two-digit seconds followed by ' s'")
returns 2 h 11 min
